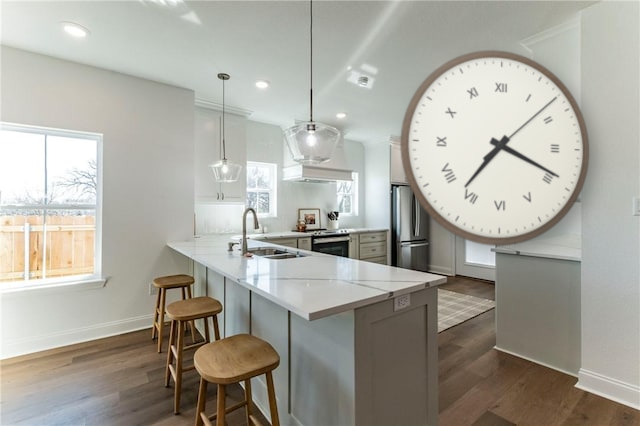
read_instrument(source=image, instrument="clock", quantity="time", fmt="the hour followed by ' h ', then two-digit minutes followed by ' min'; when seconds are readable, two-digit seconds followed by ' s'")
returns 7 h 19 min 08 s
